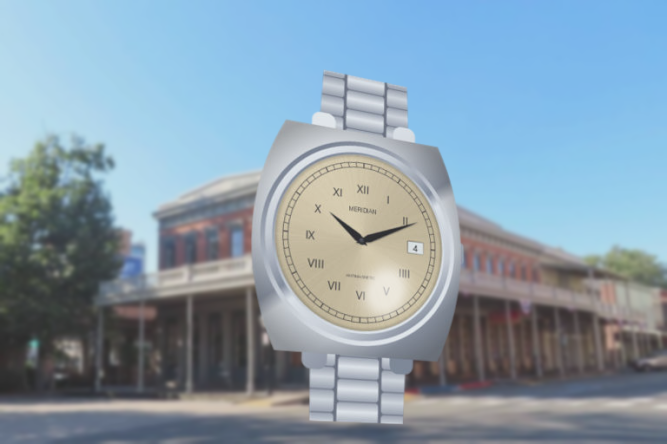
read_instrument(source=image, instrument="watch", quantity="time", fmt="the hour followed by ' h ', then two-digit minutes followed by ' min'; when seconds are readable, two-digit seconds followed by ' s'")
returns 10 h 11 min
